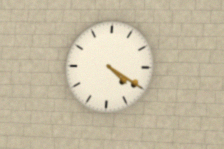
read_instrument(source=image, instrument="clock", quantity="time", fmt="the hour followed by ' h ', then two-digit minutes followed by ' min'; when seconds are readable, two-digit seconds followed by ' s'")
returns 4 h 20 min
